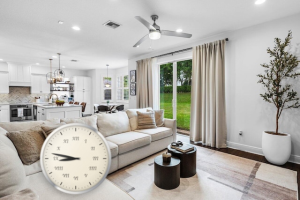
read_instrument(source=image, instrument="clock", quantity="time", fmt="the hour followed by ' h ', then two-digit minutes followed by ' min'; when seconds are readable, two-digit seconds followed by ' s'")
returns 8 h 47 min
